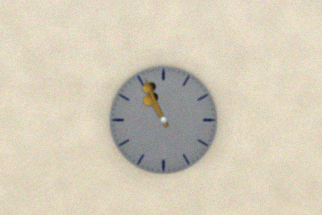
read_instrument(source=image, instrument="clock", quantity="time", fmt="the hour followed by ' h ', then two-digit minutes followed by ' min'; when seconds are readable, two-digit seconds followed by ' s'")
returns 10 h 56 min
